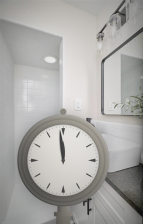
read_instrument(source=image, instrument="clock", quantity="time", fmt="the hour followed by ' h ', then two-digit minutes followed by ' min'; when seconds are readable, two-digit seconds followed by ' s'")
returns 11 h 59 min
